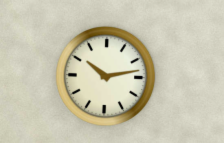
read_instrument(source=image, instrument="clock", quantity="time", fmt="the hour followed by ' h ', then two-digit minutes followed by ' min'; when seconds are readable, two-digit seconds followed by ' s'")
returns 10 h 13 min
